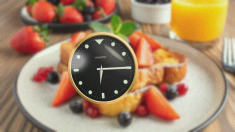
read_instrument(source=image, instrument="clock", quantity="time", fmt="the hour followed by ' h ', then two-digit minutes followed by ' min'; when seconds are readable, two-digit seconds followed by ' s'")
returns 6 h 15 min
